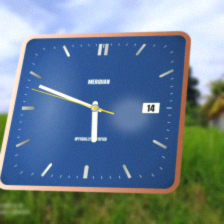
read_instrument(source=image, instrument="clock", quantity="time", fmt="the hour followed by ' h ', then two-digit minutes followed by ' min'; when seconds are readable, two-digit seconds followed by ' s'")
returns 5 h 48 min 48 s
